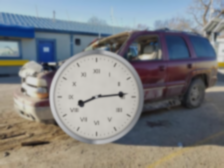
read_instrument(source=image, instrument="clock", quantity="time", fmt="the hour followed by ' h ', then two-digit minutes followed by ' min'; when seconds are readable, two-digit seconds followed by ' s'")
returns 8 h 14 min
